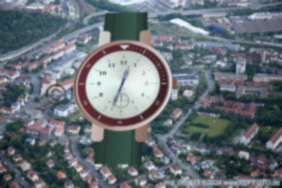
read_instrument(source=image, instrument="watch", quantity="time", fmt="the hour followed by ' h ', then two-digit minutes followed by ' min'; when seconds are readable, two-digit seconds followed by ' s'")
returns 12 h 33 min
